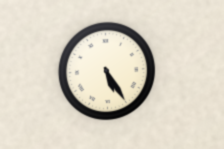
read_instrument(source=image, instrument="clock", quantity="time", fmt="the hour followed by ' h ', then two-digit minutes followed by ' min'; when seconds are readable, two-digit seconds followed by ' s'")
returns 5 h 25 min
